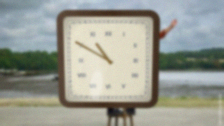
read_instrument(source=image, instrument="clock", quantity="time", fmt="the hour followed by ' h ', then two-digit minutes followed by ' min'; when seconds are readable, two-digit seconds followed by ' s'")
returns 10 h 50 min
